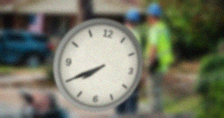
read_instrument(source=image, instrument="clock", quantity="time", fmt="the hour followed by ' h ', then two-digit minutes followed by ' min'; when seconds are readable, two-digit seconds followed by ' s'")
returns 7 h 40 min
